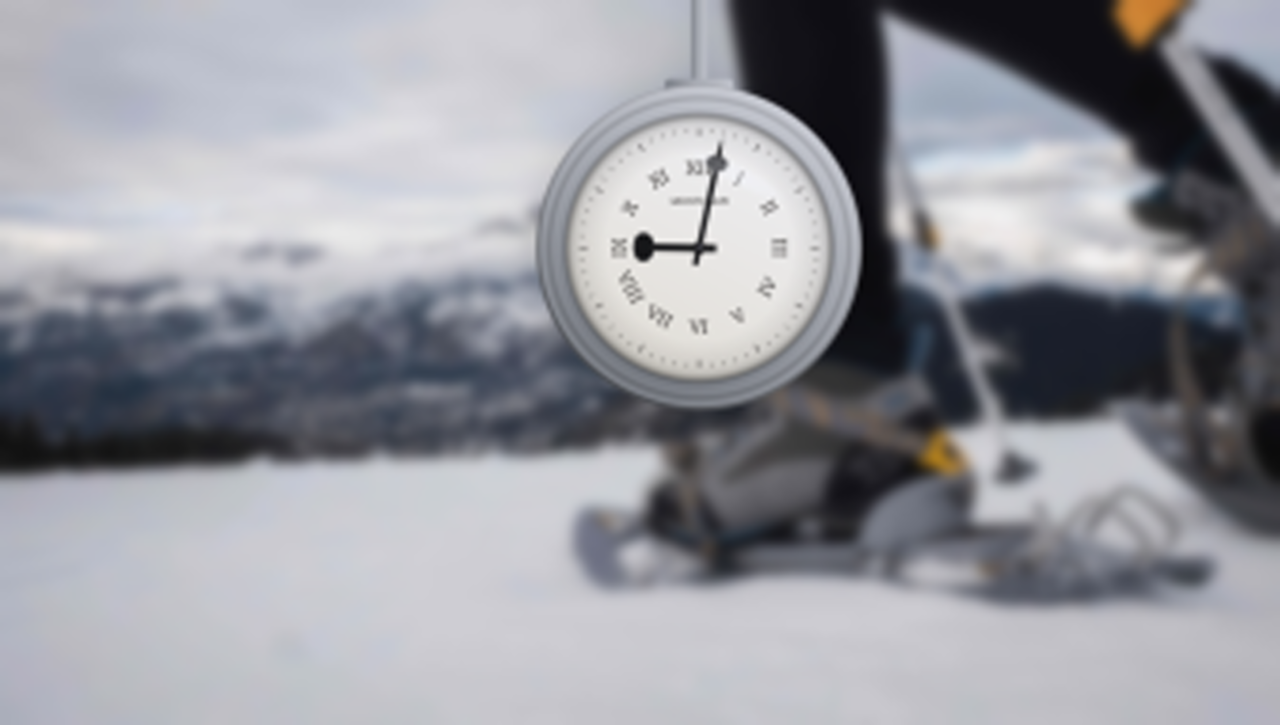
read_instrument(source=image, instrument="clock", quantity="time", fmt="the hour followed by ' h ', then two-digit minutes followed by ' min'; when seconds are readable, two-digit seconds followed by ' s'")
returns 9 h 02 min
